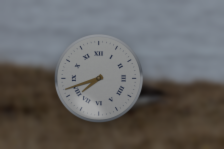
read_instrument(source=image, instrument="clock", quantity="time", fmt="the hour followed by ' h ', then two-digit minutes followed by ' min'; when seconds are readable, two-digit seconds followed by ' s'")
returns 7 h 42 min
